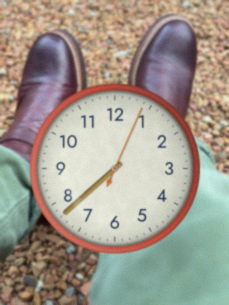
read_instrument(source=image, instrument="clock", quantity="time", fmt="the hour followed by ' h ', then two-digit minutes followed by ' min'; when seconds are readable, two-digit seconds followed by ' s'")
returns 7 h 38 min 04 s
